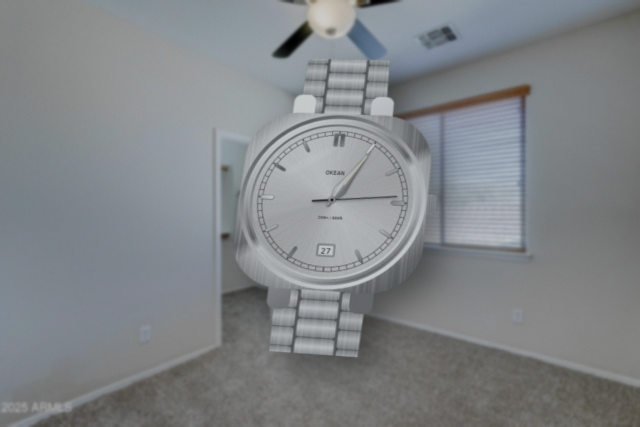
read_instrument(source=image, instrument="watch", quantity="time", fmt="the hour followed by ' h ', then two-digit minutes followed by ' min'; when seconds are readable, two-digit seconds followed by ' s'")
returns 1 h 05 min 14 s
